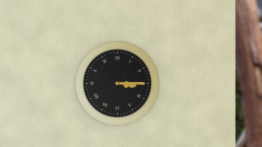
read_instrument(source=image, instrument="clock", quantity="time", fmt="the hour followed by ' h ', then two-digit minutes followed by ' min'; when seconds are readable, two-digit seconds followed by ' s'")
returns 3 h 15 min
